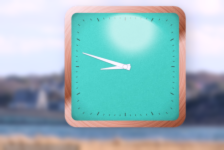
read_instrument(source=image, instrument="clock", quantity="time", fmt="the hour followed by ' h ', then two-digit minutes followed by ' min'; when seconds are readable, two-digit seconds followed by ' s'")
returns 8 h 48 min
